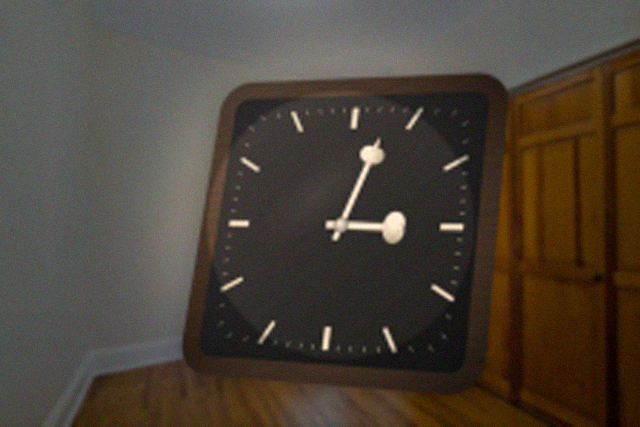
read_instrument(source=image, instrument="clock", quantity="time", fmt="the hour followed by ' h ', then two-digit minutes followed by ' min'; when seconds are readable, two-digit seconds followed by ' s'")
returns 3 h 03 min
